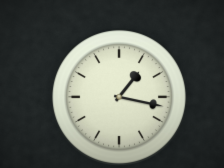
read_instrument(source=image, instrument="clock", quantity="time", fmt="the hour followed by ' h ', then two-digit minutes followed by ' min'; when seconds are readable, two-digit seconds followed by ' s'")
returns 1 h 17 min
